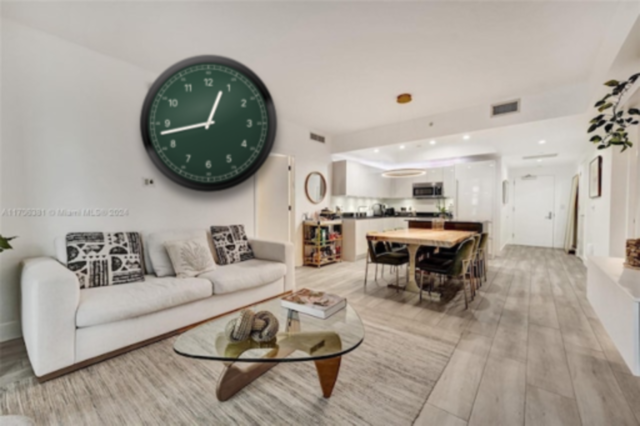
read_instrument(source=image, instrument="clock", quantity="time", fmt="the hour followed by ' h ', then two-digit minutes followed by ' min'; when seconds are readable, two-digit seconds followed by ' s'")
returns 12 h 43 min
